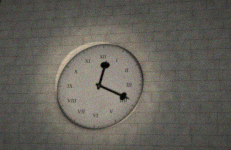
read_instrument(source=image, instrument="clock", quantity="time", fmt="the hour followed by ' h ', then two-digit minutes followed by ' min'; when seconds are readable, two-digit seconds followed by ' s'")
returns 12 h 19 min
